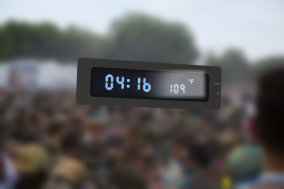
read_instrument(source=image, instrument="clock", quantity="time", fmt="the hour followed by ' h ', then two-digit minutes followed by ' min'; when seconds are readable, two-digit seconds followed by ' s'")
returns 4 h 16 min
